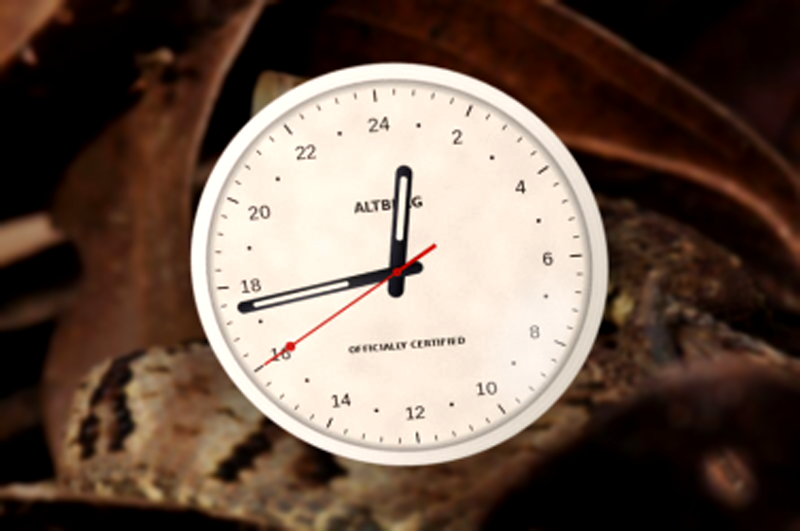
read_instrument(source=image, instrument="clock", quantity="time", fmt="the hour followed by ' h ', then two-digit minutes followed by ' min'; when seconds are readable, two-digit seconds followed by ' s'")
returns 0 h 43 min 40 s
